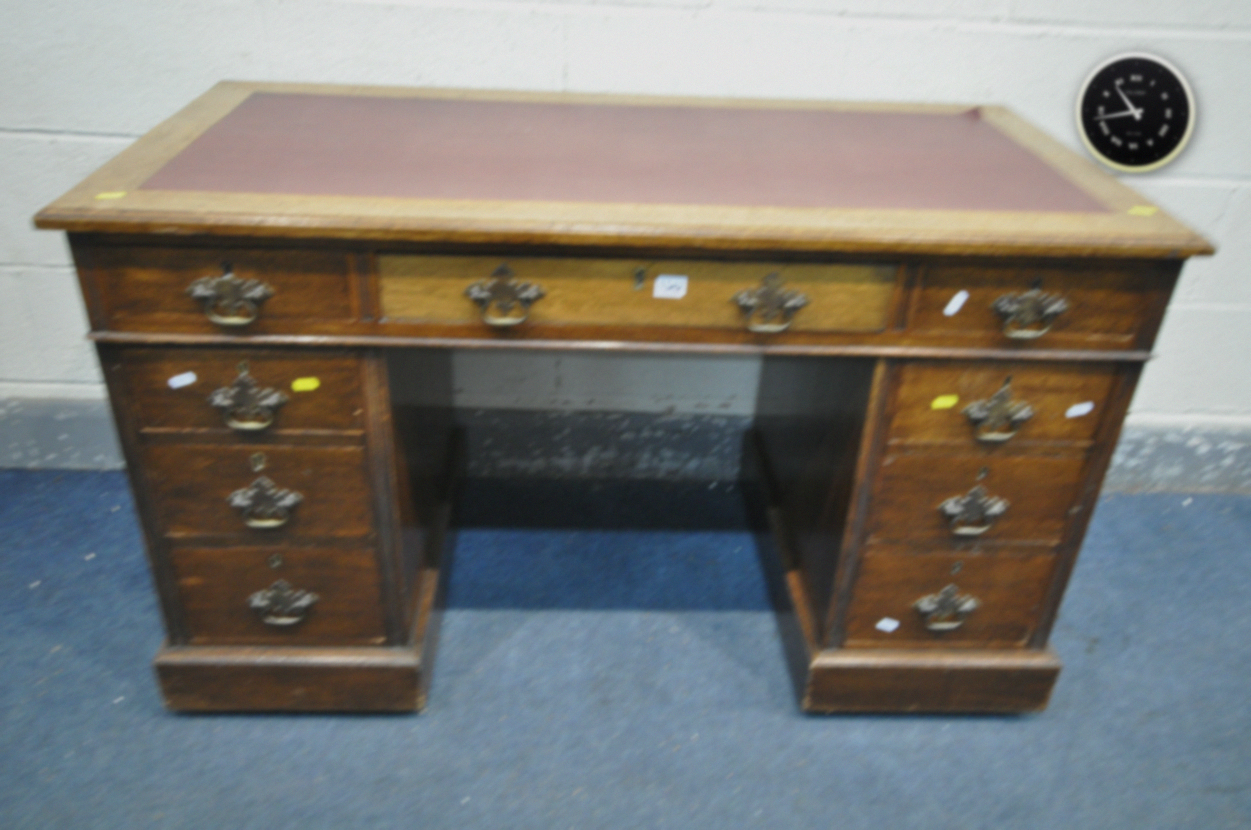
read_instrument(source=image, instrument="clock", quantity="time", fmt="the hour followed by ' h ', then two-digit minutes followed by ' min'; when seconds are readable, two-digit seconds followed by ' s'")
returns 10 h 43 min
